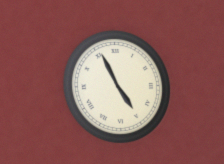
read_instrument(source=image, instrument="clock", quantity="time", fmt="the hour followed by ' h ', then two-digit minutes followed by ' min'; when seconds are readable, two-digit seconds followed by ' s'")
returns 4 h 56 min
